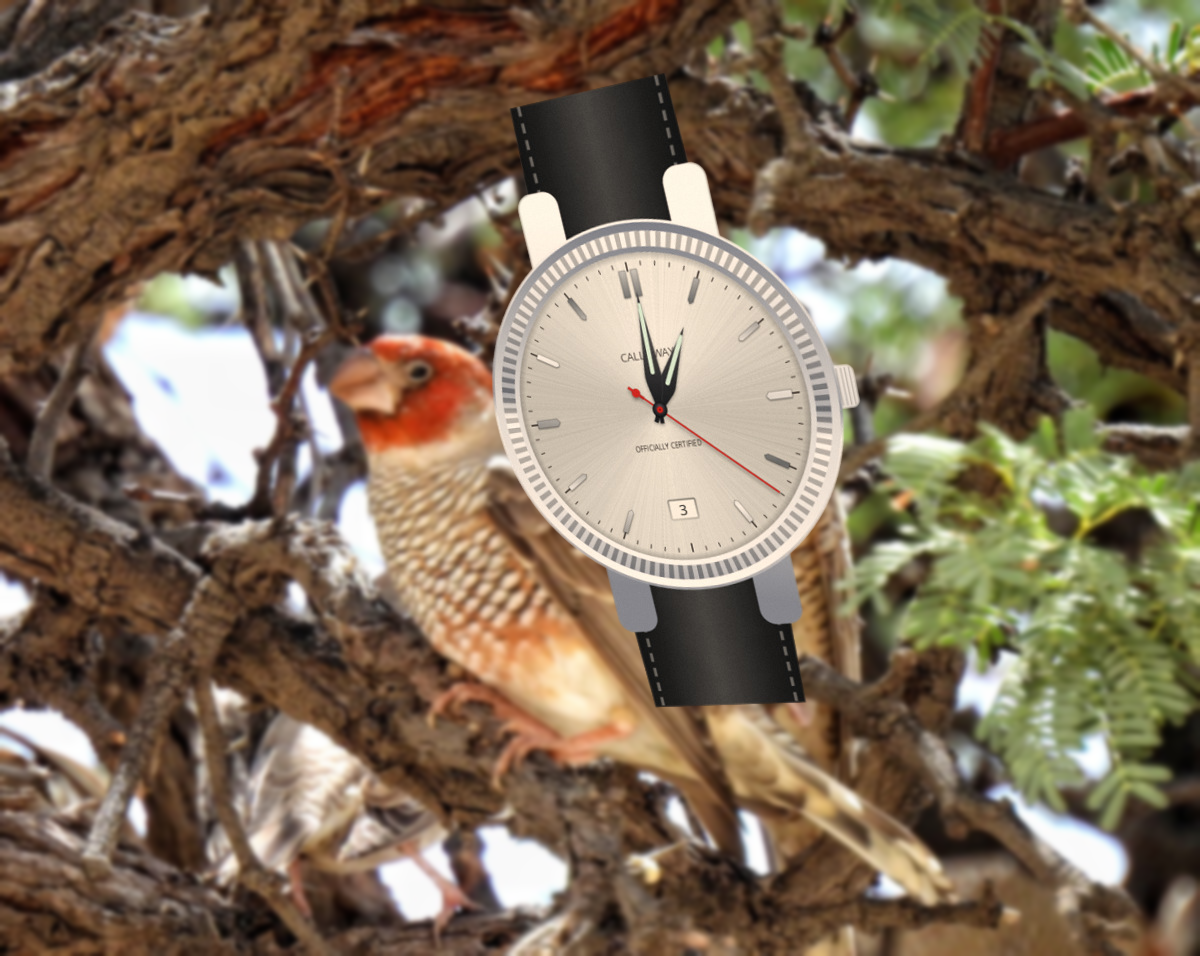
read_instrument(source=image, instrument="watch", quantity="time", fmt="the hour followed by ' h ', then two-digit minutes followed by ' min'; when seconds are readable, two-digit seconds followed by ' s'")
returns 1 h 00 min 22 s
